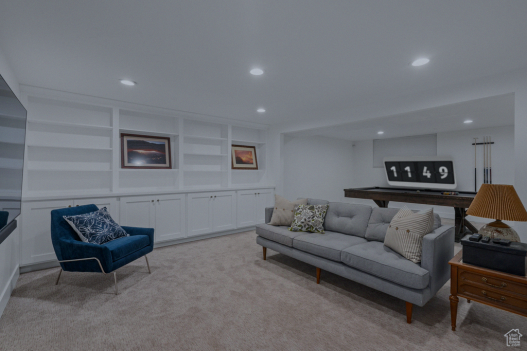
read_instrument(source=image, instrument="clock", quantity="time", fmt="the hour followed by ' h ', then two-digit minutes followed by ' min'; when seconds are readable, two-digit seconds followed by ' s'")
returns 11 h 49 min
